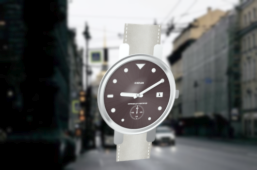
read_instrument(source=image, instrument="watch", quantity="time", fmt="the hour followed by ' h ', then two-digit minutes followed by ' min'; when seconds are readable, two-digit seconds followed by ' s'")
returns 9 h 10 min
